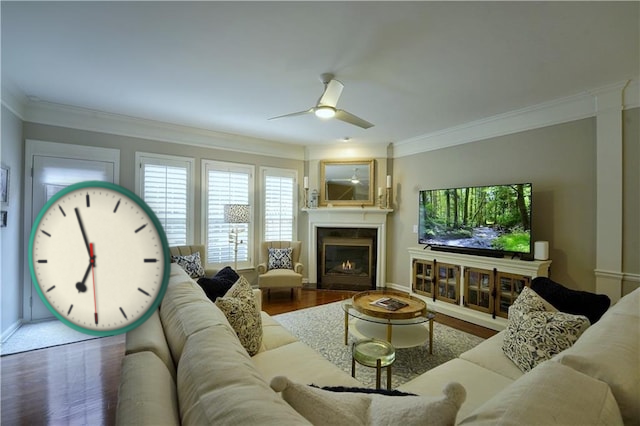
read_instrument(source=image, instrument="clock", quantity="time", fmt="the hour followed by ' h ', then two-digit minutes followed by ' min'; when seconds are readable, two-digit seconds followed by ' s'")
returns 6 h 57 min 30 s
